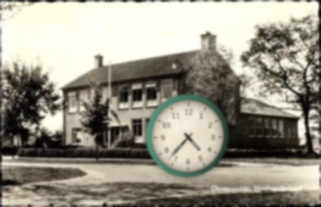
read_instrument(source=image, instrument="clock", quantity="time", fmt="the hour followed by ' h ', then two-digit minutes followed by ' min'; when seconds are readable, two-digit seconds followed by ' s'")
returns 4 h 37 min
